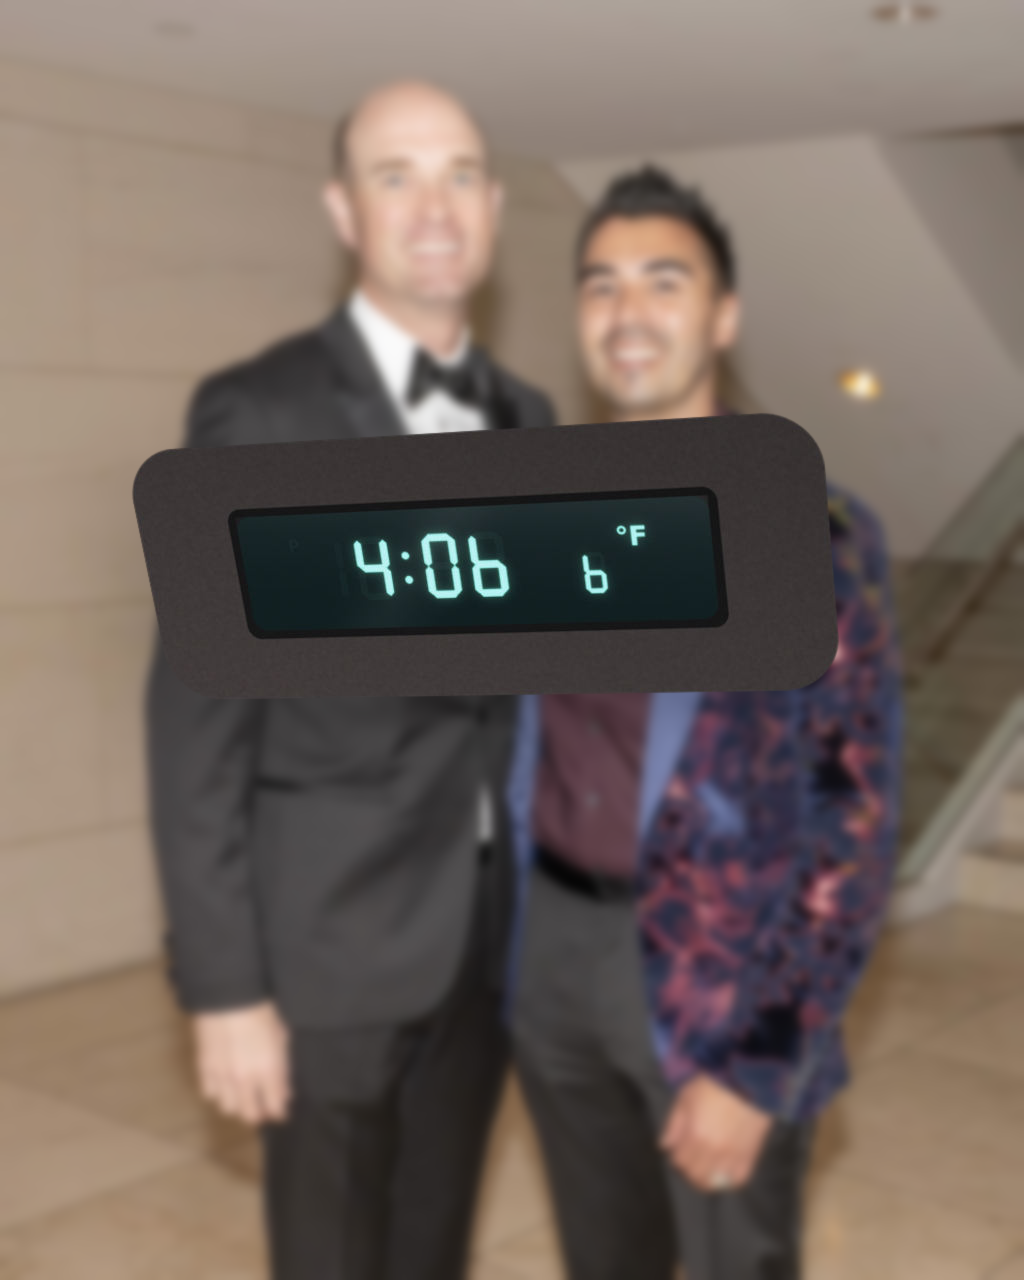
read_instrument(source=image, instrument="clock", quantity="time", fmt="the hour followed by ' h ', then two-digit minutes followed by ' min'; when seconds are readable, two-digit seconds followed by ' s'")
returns 4 h 06 min
